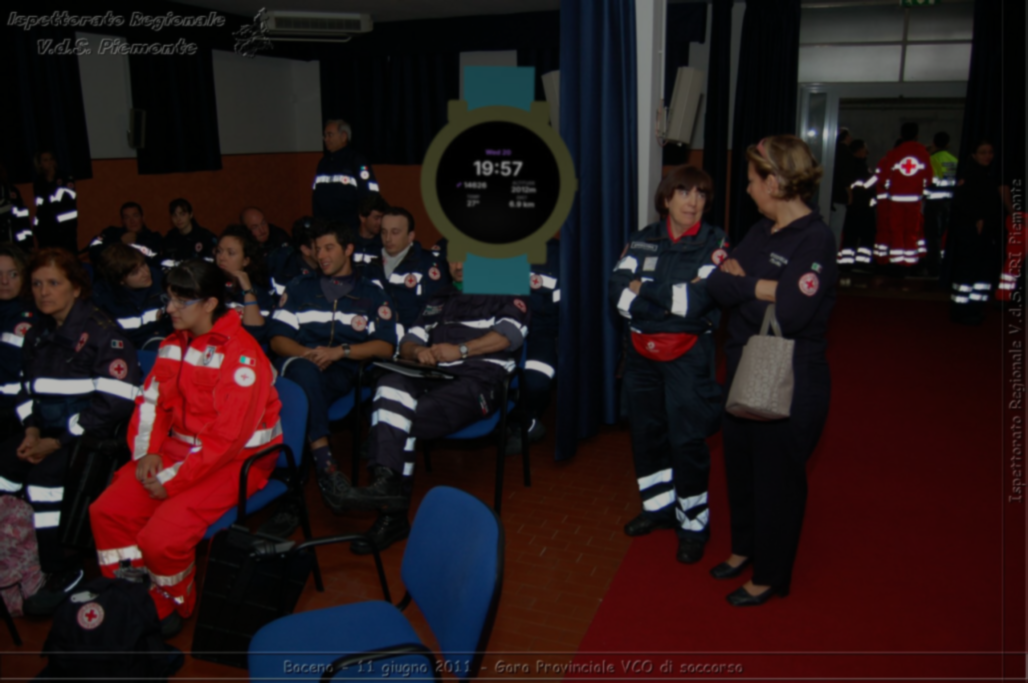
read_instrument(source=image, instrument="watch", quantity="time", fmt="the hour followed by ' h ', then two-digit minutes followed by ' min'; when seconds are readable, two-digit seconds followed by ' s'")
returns 19 h 57 min
